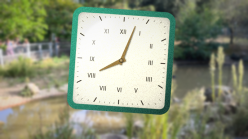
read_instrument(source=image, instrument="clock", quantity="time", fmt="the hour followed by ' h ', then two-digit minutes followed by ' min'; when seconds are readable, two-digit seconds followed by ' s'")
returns 8 h 03 min
